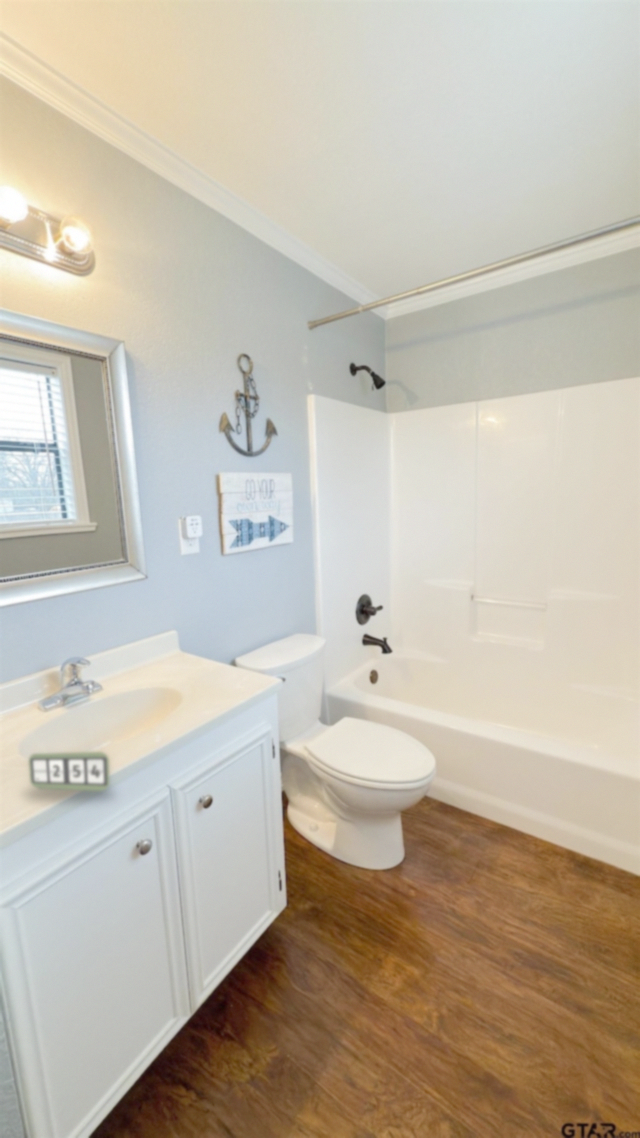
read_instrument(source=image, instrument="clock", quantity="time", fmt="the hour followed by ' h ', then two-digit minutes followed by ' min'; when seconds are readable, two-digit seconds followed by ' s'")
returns 2 h 54 min
